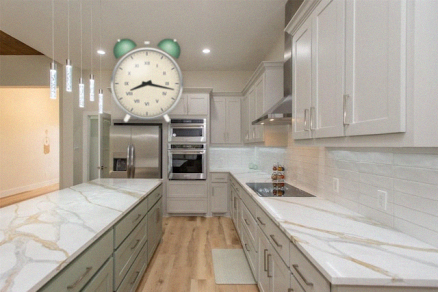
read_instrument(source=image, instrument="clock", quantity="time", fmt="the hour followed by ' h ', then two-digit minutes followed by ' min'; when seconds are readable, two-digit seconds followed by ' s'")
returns 8 h 17 min
